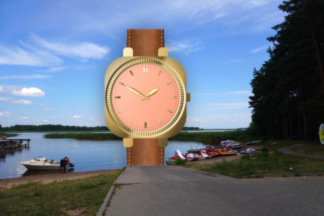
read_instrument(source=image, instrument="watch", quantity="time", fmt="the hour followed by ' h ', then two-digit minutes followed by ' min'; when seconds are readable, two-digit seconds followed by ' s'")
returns 1 h 50 min
